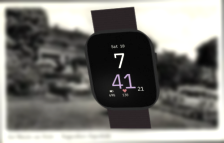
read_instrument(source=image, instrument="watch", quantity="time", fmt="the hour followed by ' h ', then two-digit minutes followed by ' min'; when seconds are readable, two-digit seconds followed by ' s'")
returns 7 h 41 min
